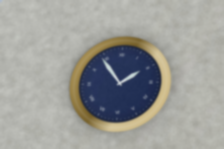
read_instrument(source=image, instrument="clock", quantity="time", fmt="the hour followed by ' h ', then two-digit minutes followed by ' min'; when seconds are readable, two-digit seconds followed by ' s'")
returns 1 h 54 min
